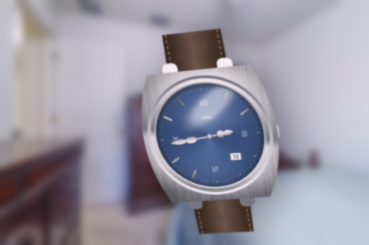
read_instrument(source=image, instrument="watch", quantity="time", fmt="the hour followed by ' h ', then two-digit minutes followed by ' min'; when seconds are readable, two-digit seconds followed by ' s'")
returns 2 h 44 min
